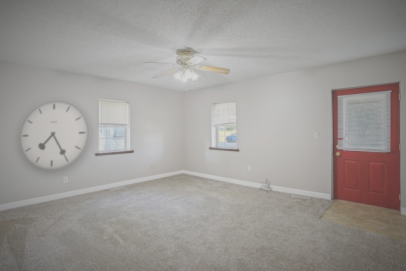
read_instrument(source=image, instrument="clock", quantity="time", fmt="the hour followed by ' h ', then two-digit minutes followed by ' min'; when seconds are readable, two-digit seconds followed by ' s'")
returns 7 h 25 min
